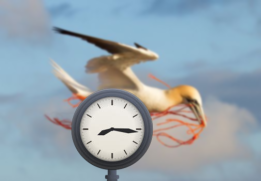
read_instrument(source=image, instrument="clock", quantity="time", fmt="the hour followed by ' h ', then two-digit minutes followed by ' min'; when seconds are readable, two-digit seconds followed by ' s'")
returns 8 h 16 min
